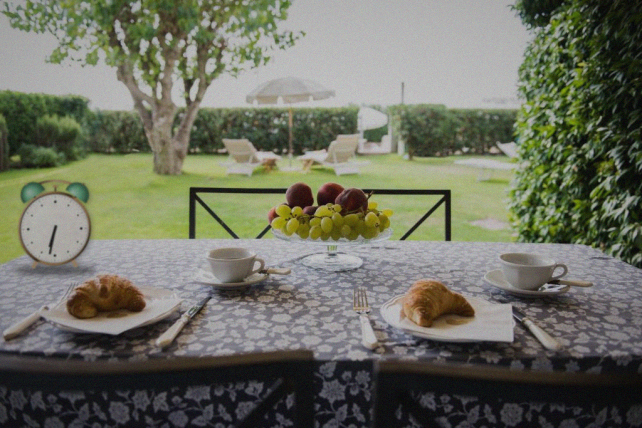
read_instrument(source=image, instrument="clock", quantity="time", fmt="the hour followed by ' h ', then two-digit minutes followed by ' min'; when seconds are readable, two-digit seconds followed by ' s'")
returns 6 h 32 min
